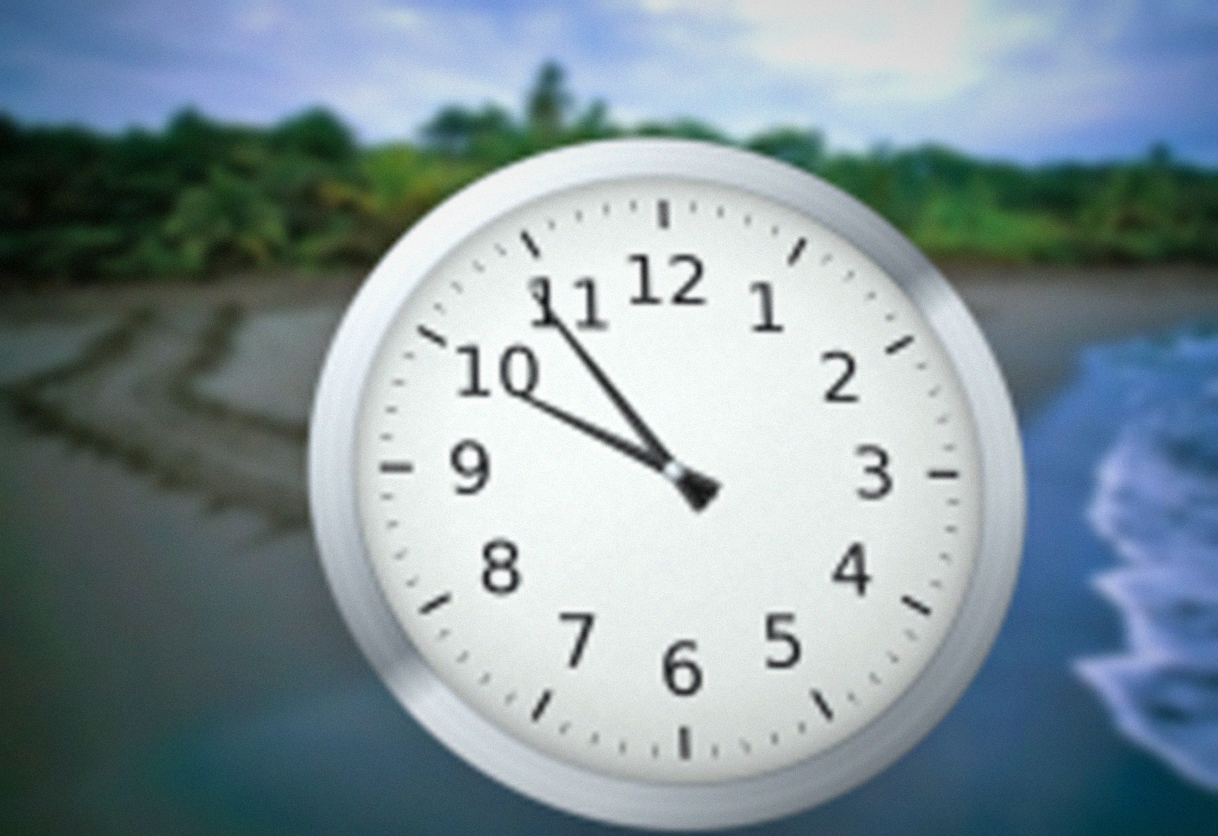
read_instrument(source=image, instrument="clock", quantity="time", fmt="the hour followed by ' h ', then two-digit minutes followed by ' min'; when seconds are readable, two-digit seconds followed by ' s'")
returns 9 h 54 min
